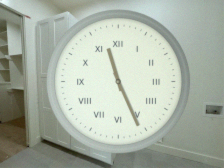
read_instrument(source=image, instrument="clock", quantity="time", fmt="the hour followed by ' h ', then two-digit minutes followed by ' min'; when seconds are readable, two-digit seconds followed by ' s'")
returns 11 h 26 min
